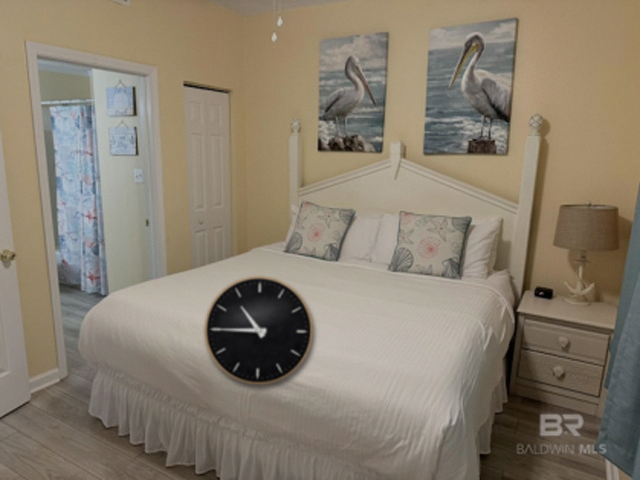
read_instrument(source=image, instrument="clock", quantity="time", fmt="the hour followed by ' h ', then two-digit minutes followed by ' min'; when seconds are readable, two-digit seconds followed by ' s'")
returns 10 h 45 min
